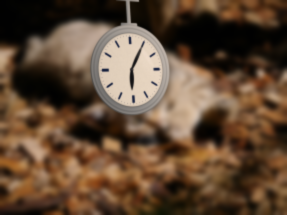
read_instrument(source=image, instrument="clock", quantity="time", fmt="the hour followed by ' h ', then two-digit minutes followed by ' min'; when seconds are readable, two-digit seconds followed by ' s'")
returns 6 h 05 min
